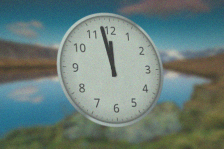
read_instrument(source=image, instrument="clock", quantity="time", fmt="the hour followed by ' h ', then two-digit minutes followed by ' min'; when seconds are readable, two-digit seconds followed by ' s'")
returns 11 h 58 min
